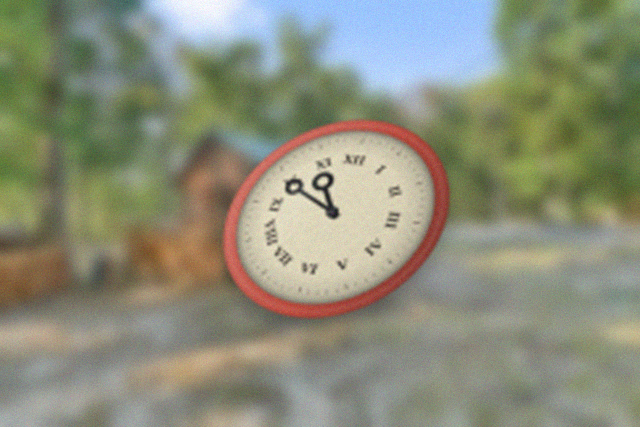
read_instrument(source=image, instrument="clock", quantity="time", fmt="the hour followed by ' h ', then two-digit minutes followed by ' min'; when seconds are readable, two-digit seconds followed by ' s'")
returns 10 h 49 min
